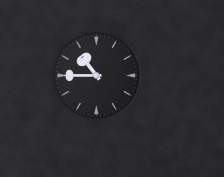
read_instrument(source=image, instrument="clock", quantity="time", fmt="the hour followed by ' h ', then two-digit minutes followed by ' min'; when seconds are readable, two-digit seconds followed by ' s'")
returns 10 h 45 min
